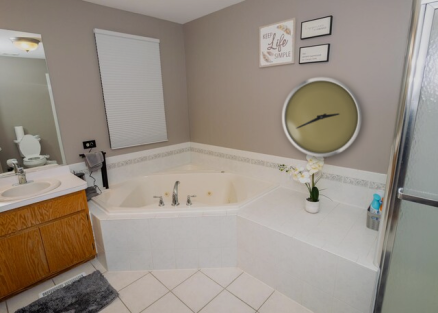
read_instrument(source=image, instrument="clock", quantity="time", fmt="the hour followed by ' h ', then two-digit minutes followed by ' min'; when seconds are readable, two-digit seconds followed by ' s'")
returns 2 h 41 min
